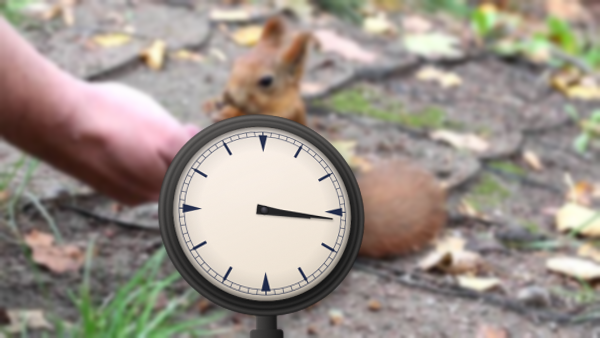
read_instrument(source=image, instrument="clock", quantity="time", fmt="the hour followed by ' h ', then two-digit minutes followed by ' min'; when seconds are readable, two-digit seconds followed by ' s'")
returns 3 h 16 min
